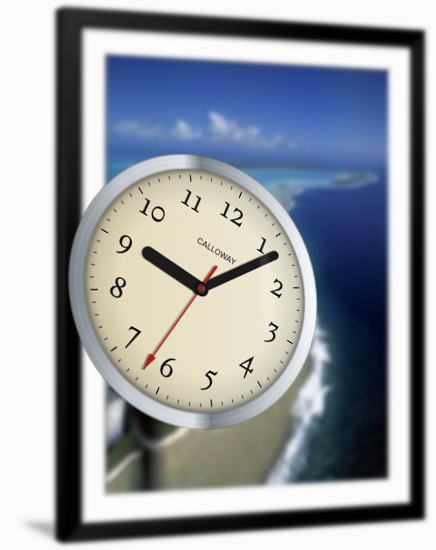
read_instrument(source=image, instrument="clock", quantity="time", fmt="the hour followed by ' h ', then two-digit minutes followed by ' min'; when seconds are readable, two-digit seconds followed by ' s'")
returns 9 h 06 min 32 s
